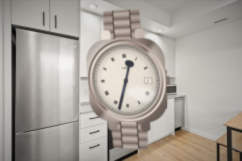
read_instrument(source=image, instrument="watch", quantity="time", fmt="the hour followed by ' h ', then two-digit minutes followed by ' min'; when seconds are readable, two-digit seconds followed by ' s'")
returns 12 h 33 min
